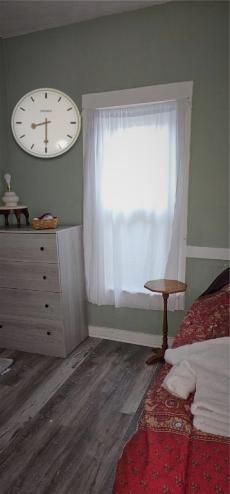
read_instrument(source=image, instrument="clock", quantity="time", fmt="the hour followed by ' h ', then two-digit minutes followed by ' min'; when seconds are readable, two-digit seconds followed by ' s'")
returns 8 h 30 min
